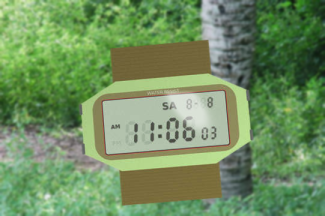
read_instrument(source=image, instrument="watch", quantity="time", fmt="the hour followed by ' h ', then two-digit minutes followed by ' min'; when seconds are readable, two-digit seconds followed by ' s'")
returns 11 h 06 min 03 s
